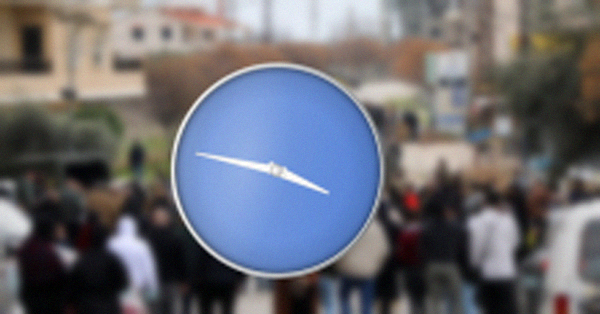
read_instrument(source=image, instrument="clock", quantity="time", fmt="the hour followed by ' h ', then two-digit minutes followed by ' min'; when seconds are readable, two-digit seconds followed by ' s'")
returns 3 h 47 min
